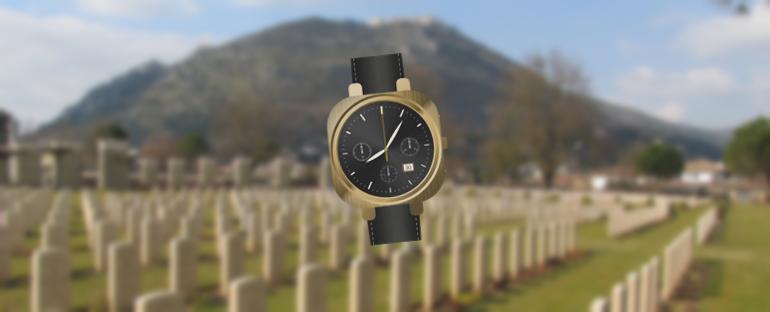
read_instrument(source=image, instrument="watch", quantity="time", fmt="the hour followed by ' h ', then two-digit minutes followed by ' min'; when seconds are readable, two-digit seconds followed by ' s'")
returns 8 h 06 min
